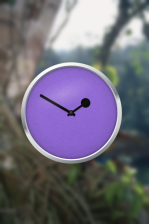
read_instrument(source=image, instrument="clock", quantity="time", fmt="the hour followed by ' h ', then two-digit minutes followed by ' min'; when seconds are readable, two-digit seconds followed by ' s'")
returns 1 h 50 min
